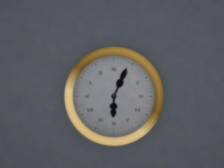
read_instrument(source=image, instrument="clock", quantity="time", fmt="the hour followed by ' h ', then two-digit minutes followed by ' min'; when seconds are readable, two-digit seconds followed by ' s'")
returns 6 h 04 min
